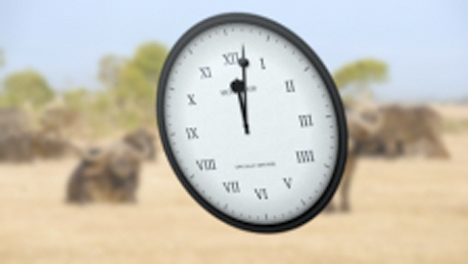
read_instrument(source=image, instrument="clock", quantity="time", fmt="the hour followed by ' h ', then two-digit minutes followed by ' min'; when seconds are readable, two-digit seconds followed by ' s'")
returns 12 h 02 min
